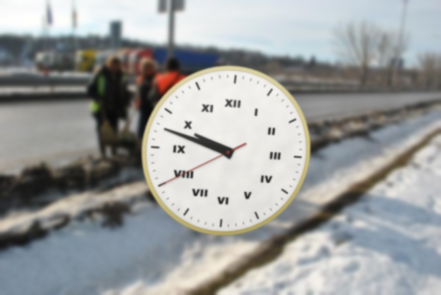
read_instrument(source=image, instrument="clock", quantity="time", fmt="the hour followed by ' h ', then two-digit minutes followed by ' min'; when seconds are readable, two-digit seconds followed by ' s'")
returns 9 h 47 min 40 s
